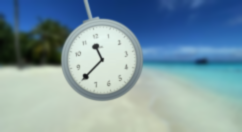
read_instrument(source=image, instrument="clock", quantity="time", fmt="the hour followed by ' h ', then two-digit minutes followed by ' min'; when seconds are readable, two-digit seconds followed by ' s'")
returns 11 h 40 min
